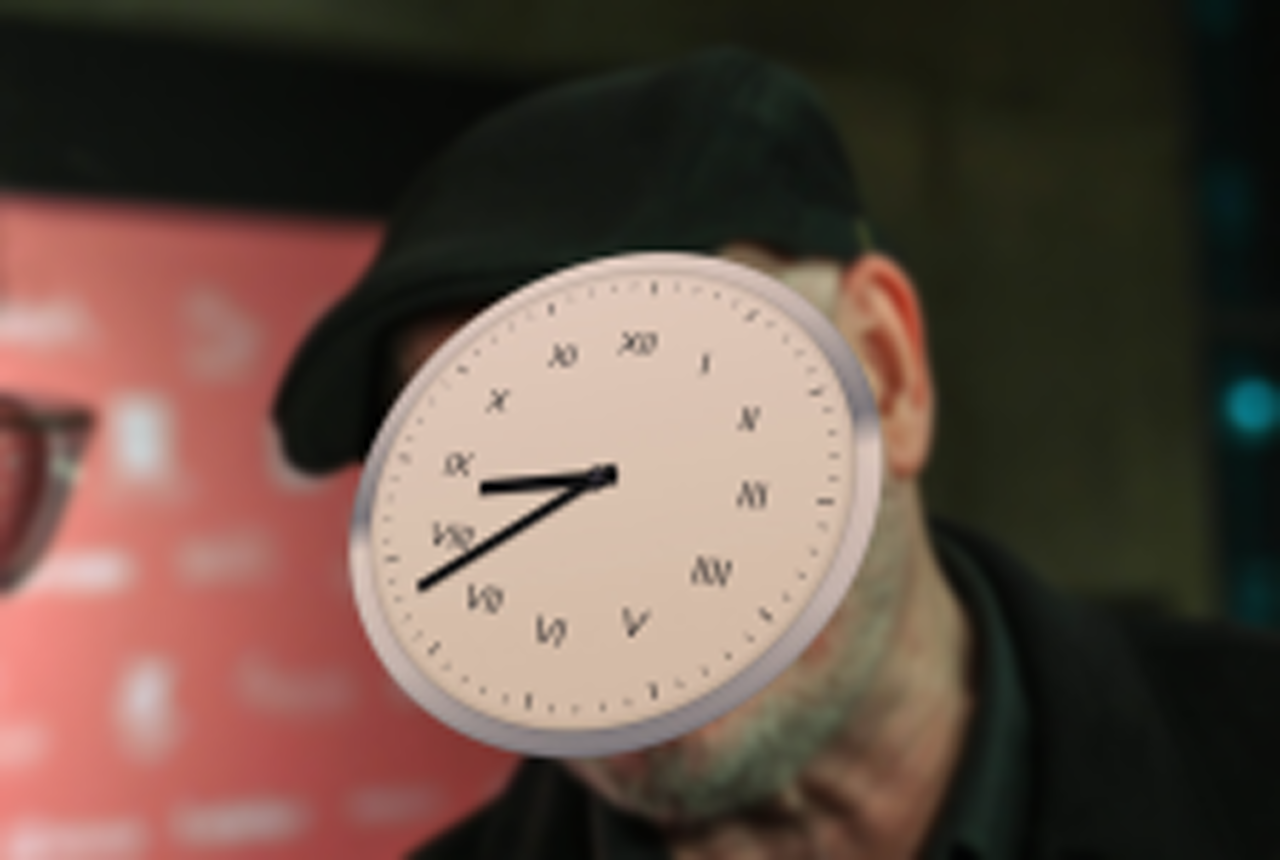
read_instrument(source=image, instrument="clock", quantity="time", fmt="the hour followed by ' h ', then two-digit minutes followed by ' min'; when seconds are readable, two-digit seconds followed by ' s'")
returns 8 h 38 min
